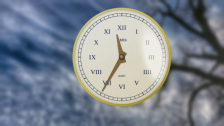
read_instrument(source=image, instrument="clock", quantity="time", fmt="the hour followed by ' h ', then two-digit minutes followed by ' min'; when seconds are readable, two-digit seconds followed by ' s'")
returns 11 h 35 min
